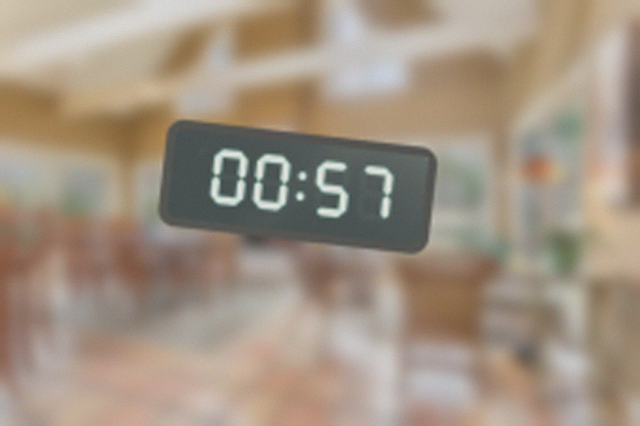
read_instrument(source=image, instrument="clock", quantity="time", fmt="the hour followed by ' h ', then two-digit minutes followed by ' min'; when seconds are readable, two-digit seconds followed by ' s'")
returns 0 h 57 min
